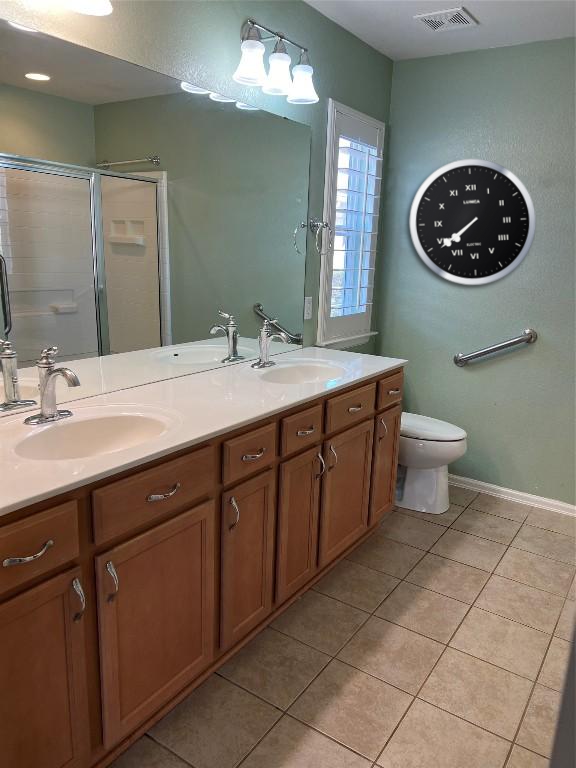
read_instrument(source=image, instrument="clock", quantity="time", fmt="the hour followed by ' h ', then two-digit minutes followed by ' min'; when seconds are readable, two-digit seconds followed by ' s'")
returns 7 h 39 min
